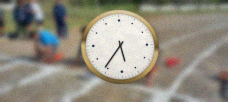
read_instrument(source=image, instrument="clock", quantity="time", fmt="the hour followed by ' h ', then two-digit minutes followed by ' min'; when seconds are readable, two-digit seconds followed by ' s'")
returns 5 h 36 min
